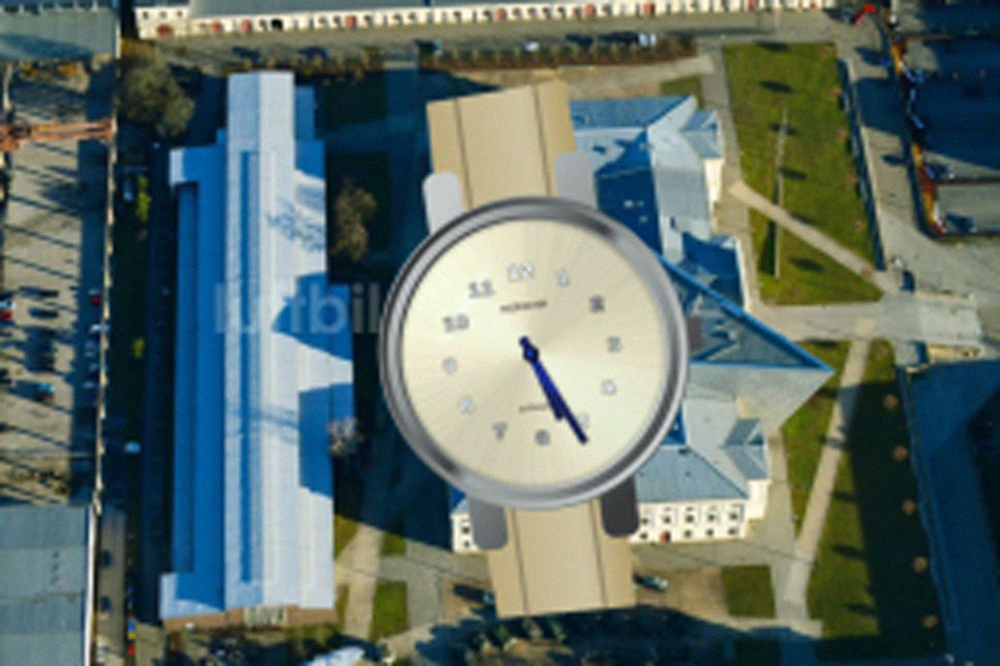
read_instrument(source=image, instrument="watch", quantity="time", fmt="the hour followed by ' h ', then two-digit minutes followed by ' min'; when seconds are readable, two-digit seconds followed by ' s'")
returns 5 h 26 min
